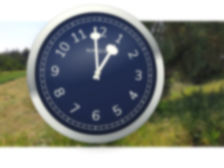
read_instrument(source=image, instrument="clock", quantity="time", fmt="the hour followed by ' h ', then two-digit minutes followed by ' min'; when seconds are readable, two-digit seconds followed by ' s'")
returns 12 h 59 min
